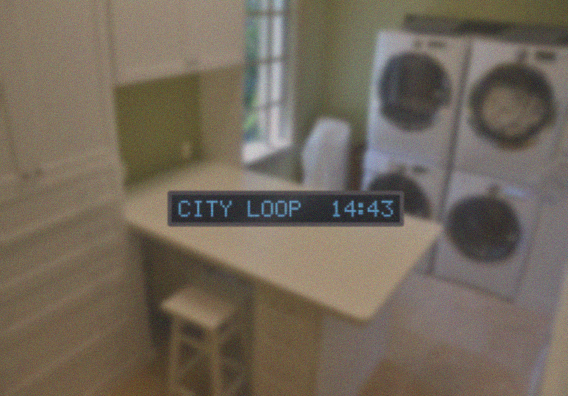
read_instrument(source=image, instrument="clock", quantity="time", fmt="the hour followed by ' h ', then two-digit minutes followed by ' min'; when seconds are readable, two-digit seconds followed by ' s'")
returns 14 h 43 min
